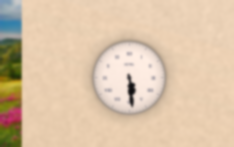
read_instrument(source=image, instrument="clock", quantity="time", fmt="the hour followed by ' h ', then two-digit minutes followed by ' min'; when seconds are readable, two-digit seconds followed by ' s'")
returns 5 h 29 min
